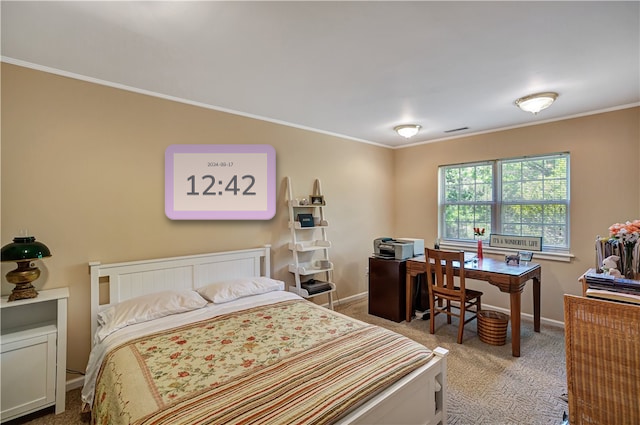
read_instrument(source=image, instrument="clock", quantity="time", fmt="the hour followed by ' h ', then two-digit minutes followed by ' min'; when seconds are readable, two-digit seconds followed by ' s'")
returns 12 h 42 min
